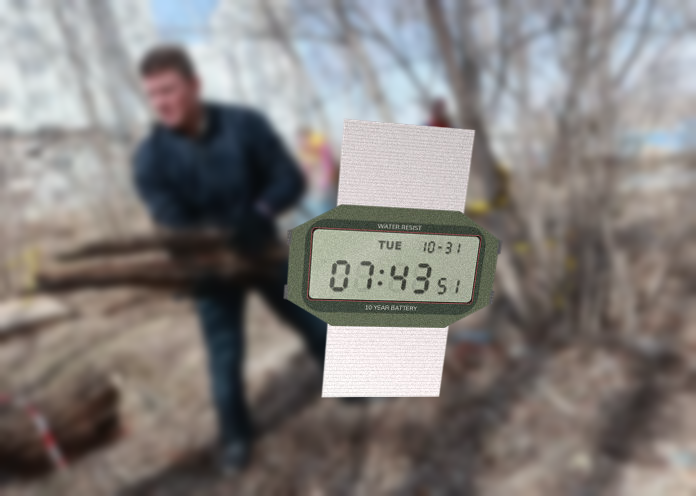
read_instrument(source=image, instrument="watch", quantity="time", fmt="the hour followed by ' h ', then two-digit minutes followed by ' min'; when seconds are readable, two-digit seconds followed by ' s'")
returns 7 h 43 min 51 s
